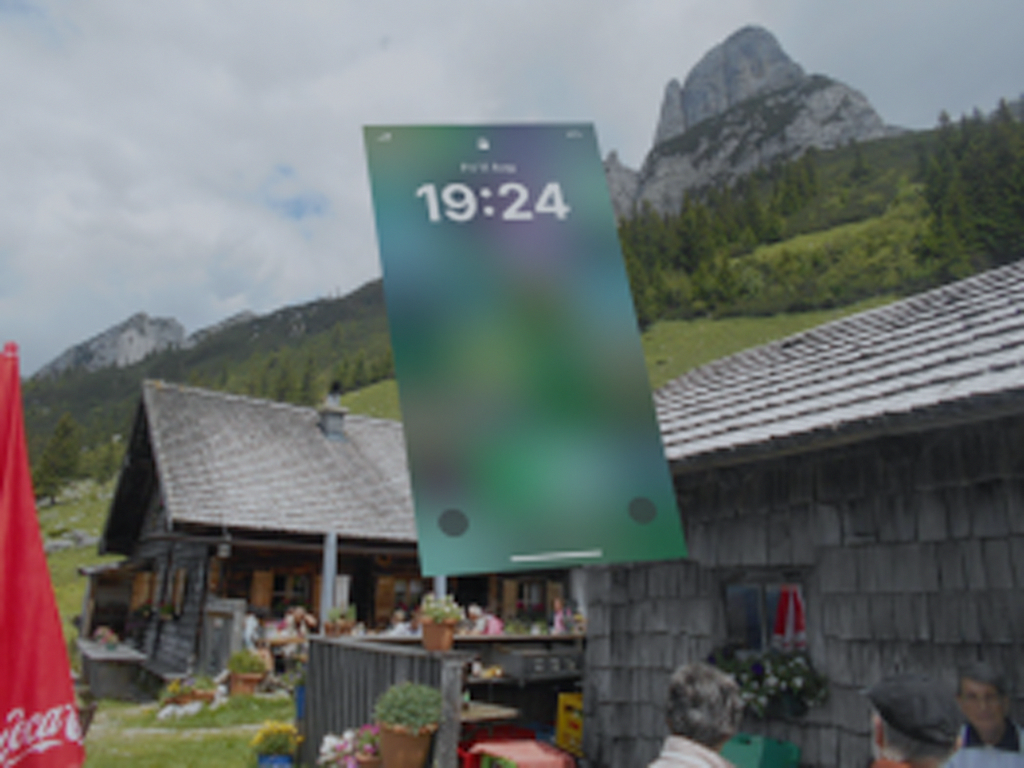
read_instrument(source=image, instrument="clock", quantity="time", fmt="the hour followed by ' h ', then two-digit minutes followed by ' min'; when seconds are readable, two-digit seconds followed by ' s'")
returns 19 h 24 min
